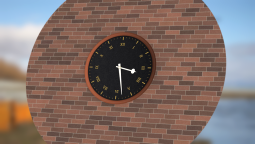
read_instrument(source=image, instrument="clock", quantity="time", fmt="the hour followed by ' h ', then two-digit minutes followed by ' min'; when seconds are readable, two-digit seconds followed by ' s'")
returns 3 h 28 min
